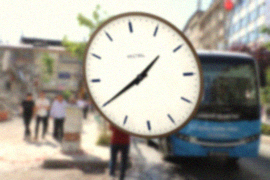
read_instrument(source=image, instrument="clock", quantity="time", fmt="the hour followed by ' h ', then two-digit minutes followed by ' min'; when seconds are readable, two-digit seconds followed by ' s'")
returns 1 h 40 min
